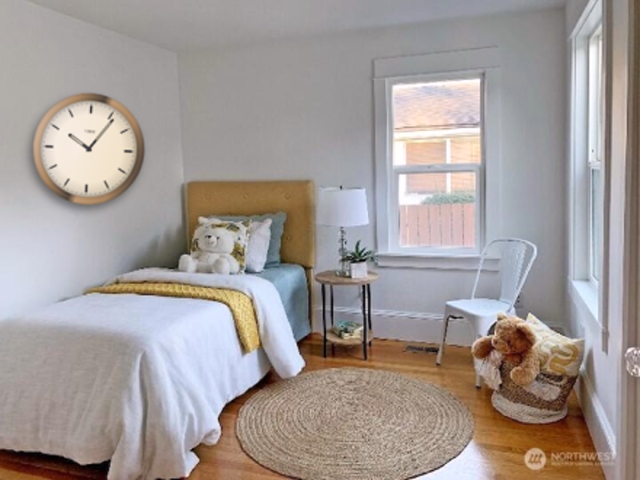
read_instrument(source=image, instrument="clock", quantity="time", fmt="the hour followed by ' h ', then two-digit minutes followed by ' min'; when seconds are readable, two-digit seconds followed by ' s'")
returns 10 h 06 min
